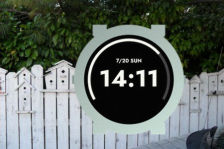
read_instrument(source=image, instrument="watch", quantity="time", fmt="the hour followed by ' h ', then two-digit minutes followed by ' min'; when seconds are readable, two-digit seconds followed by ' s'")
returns 14 h 11 min
